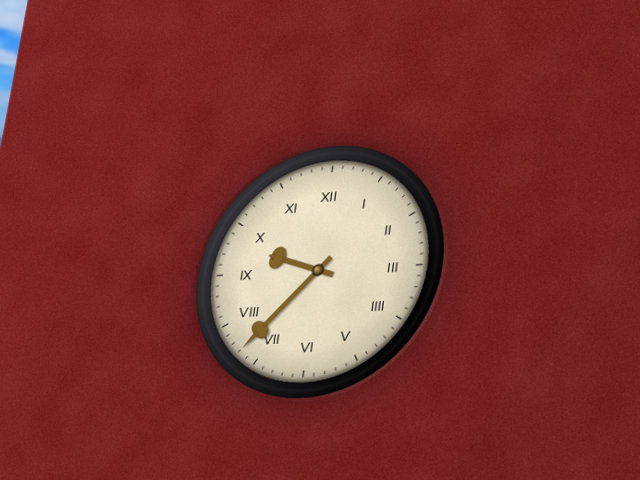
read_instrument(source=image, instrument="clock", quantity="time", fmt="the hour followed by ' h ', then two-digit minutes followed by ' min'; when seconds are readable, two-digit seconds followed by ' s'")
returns 9 h 37 min
